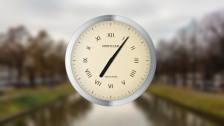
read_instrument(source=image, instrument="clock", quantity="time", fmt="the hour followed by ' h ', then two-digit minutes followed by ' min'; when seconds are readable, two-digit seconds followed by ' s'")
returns 7 h 06 min
